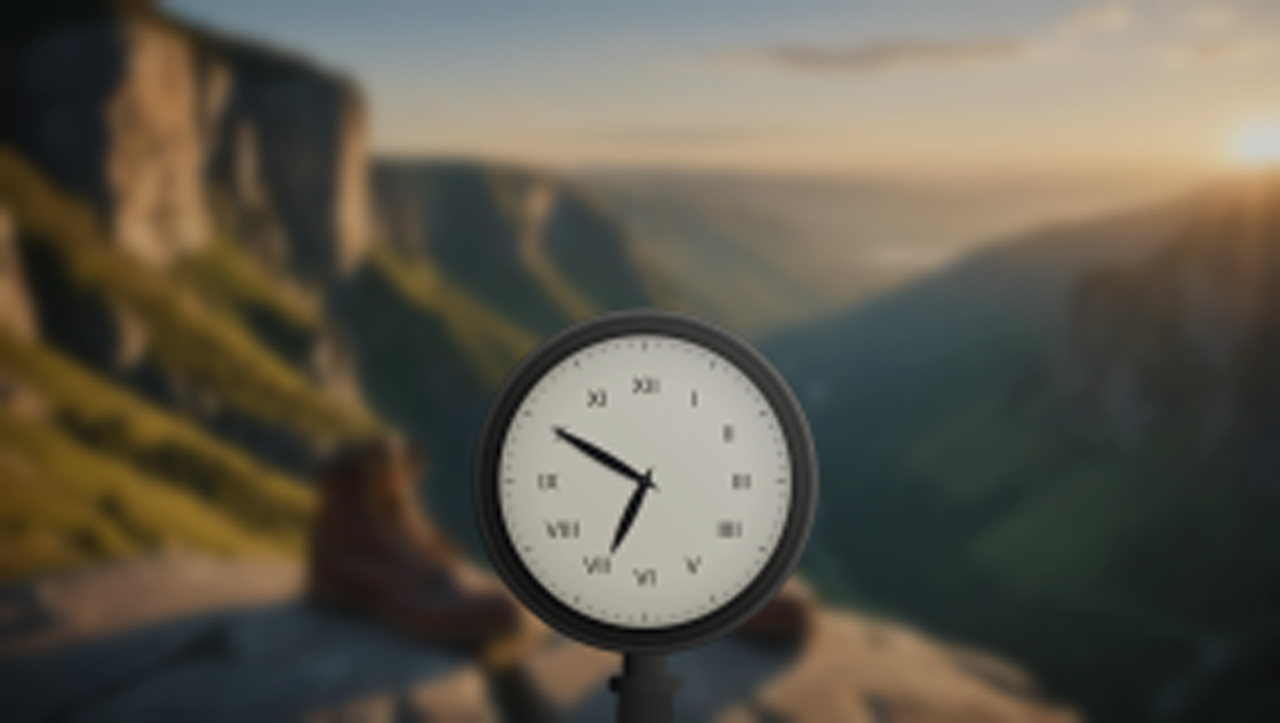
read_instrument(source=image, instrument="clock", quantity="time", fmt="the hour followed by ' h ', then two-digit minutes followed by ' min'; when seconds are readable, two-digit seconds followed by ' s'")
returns 6 h 50 min
